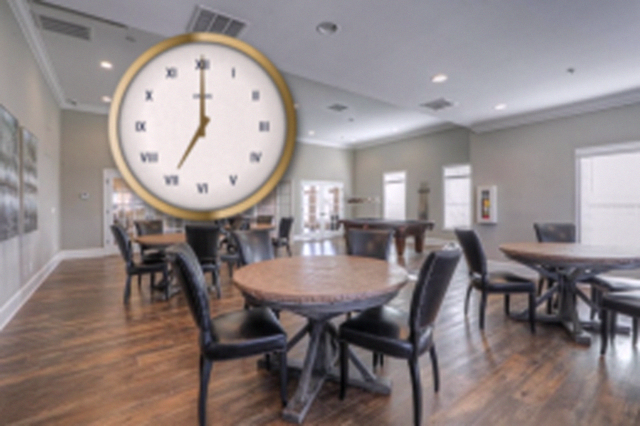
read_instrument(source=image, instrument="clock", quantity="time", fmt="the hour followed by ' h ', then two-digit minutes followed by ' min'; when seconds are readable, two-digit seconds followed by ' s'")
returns 7 h 00 min
